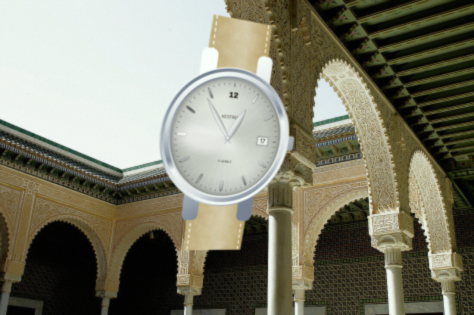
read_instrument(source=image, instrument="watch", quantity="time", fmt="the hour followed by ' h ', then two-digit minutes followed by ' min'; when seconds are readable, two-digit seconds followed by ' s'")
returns 12 h 54 min
